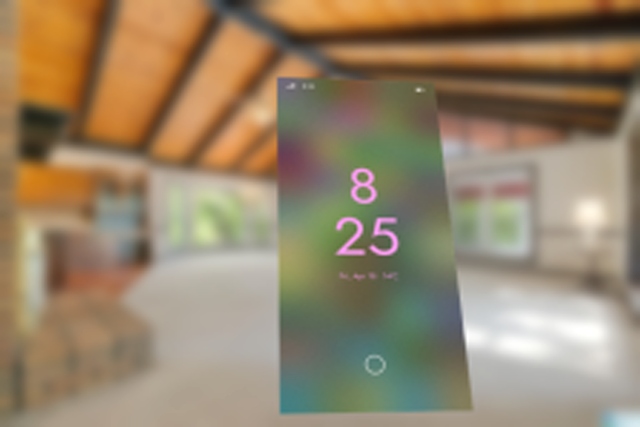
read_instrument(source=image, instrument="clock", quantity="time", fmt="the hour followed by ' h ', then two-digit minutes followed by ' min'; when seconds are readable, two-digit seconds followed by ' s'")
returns 8 h 25 min
